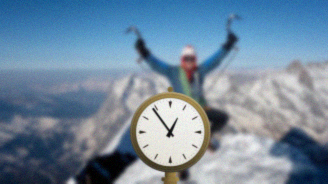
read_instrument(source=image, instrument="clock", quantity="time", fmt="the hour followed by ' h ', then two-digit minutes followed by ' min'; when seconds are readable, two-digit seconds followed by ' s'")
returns 12 h 54 min
